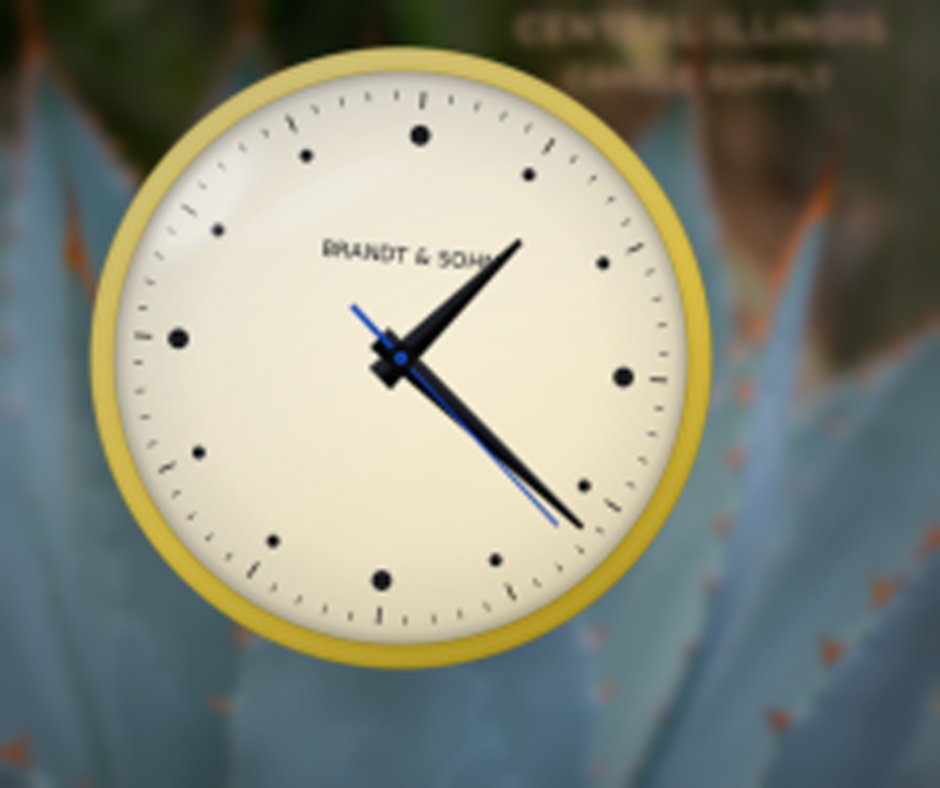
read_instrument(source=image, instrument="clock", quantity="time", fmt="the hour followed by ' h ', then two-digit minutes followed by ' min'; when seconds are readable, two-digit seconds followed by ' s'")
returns 1 h 21 min 22 s
